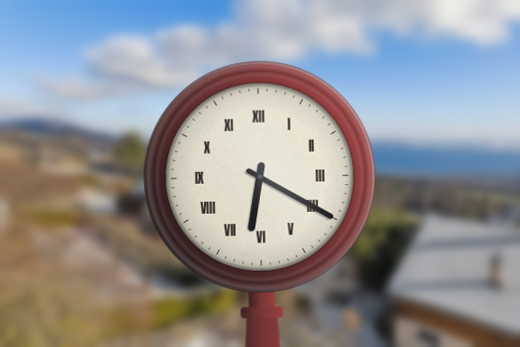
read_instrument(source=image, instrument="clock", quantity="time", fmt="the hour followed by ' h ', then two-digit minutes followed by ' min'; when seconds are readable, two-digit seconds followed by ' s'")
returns 6 h 20 min
